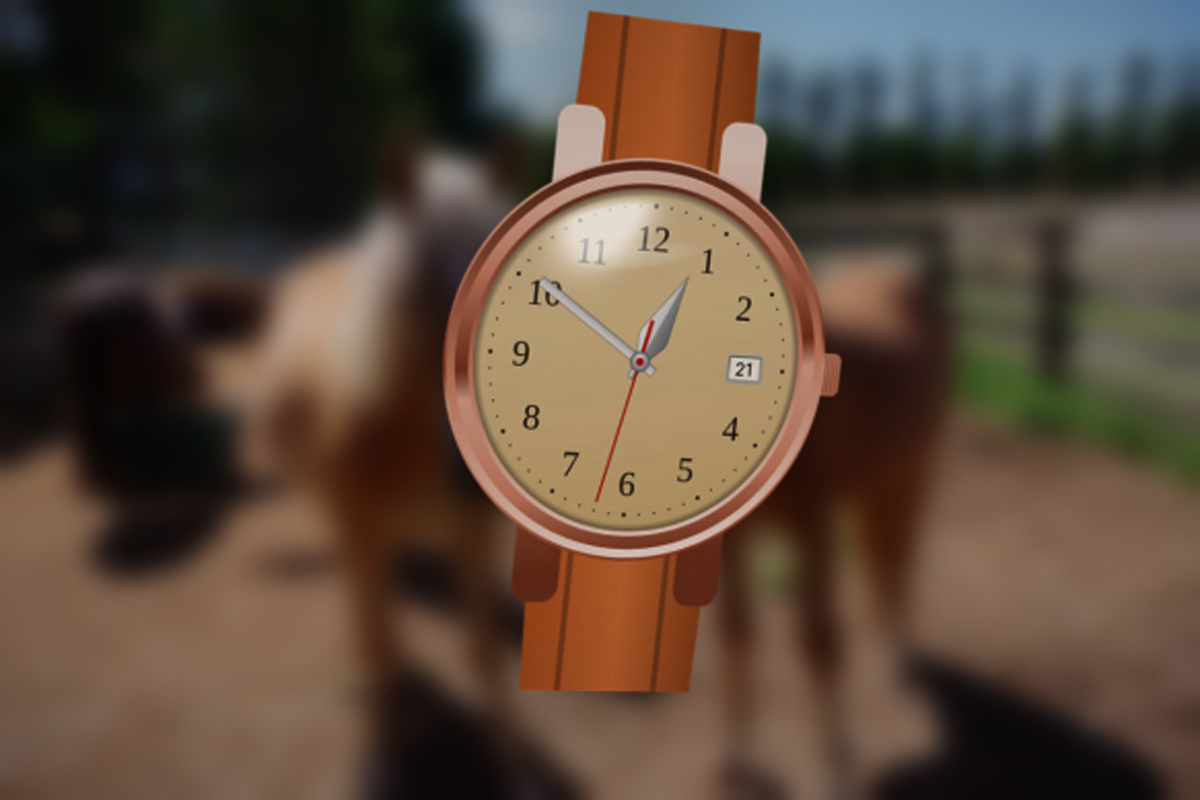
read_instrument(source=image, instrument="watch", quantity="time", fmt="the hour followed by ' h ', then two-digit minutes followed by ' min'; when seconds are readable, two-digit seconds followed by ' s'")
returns 12 h 50 min 32 s
